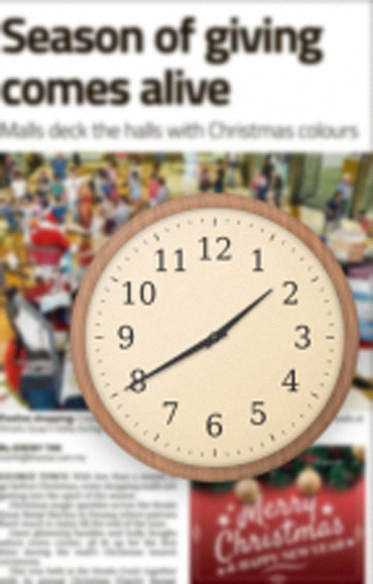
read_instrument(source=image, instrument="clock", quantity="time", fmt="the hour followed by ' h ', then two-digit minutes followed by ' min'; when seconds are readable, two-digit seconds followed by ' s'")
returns 1 h 40 min
